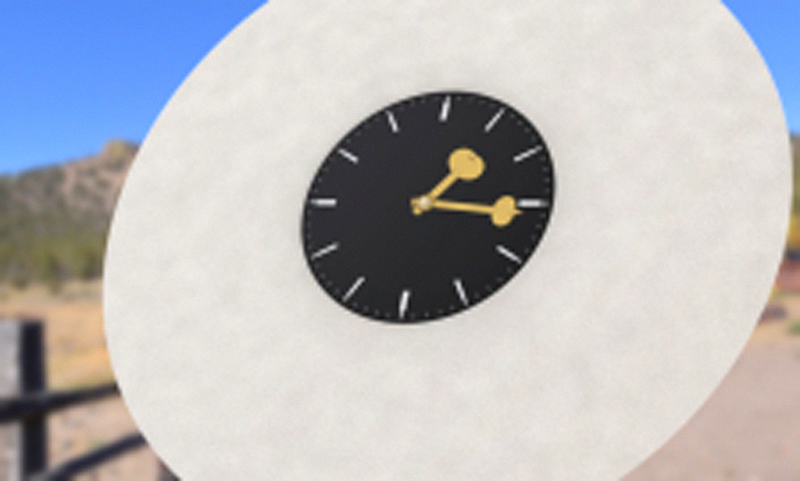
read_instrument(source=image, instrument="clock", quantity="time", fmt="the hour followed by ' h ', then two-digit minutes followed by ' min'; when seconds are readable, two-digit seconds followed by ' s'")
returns 1 h 16 min
